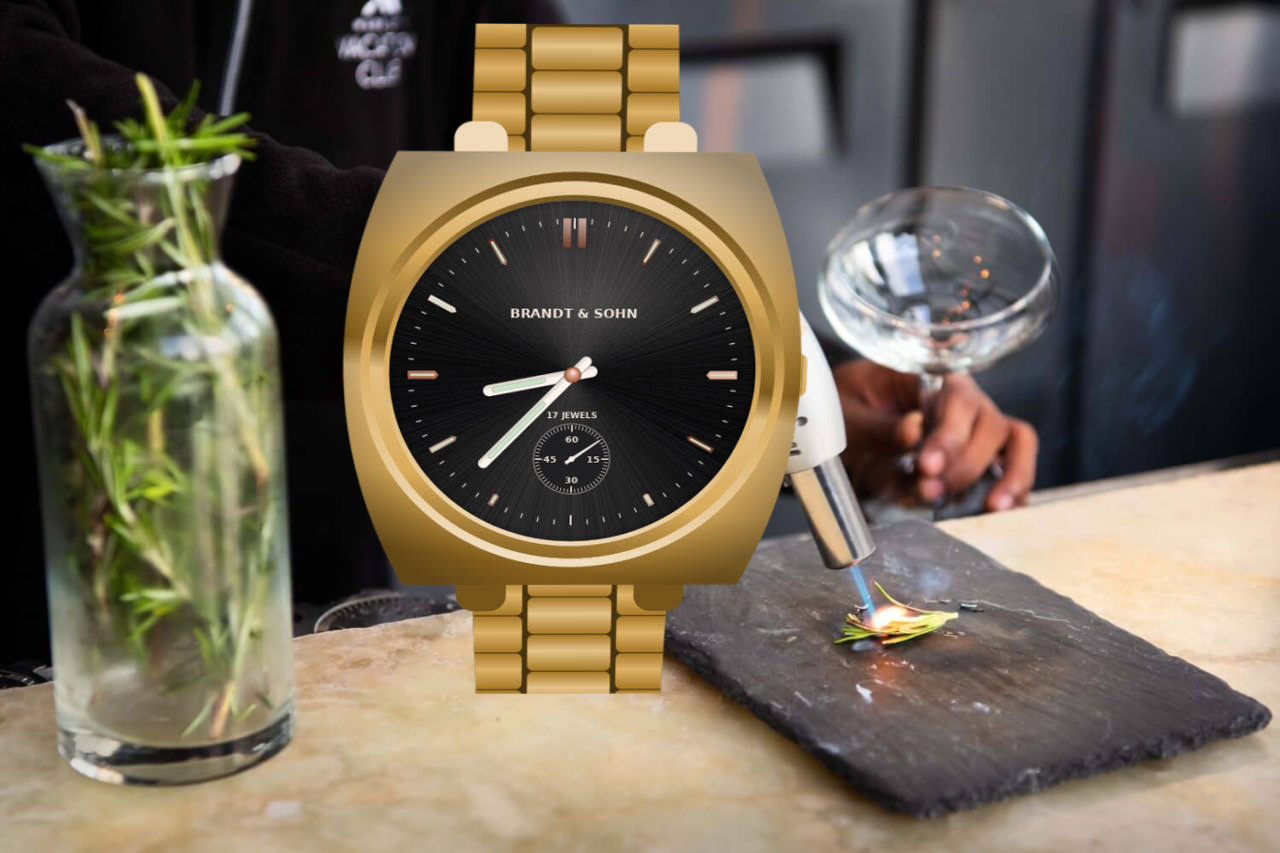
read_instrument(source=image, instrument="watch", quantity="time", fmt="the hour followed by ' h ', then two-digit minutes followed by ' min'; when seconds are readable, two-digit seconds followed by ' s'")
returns 8 h 37 min 09 s
